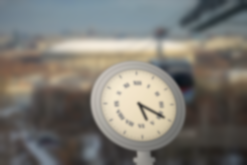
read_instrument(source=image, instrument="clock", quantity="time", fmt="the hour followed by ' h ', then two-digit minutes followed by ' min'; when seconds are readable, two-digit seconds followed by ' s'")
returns 5 h 20 min
